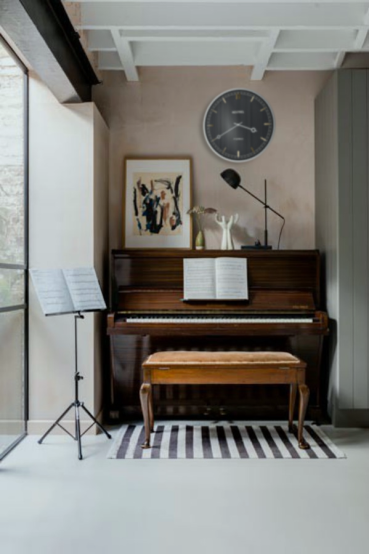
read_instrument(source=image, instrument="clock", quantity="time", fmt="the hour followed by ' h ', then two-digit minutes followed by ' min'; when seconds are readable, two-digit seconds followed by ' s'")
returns 3 h 40 min
